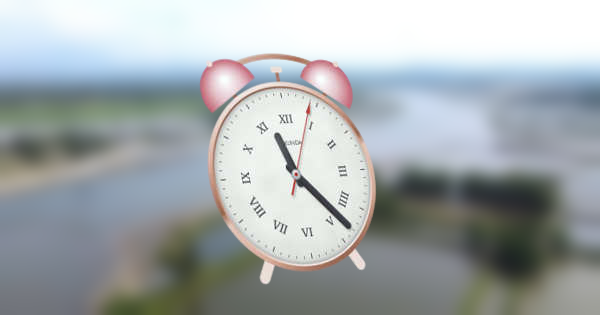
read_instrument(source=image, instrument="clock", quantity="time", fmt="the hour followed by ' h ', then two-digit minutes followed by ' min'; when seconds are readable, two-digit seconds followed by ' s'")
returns 11 h 23 min 04 s
